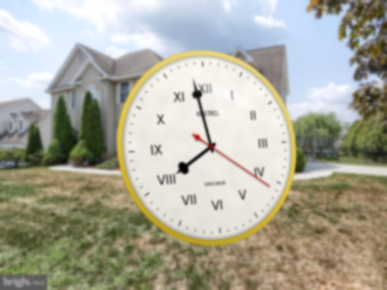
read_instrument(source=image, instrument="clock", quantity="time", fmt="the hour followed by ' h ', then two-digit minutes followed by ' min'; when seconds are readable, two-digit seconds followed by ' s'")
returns 7 h 58 min 21 s
